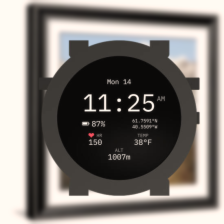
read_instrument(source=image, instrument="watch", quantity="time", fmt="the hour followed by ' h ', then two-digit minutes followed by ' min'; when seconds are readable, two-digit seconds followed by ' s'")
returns 11 h 25 min
